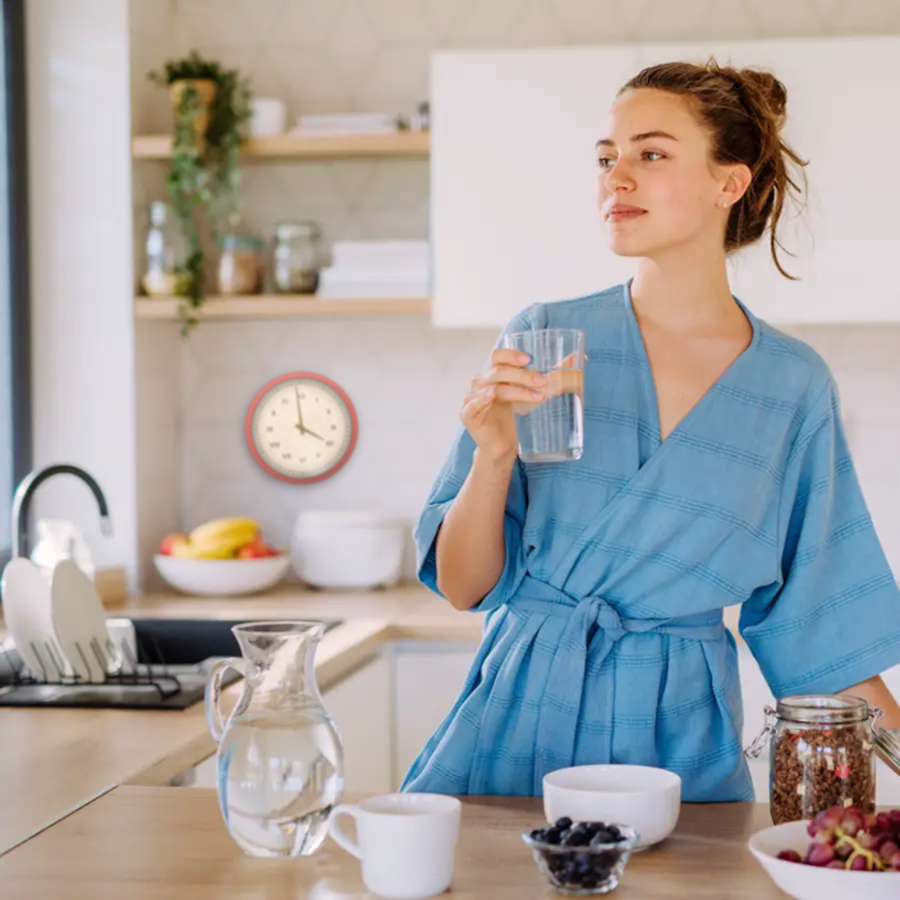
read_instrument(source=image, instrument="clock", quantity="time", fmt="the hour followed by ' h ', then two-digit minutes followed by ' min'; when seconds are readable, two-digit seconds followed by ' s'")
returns 3 h 59 min
